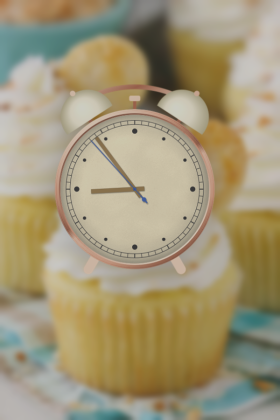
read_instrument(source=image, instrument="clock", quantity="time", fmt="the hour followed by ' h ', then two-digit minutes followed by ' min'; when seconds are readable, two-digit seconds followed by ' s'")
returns 8 h 53 min 53 s
